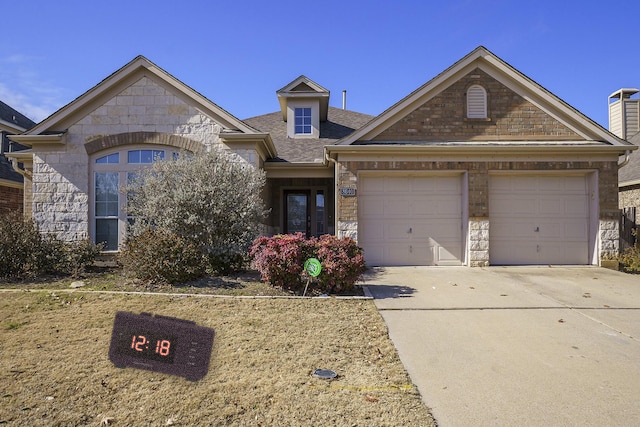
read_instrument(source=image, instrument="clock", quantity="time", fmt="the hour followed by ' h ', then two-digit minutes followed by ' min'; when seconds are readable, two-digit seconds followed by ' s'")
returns 12 h 18 min
